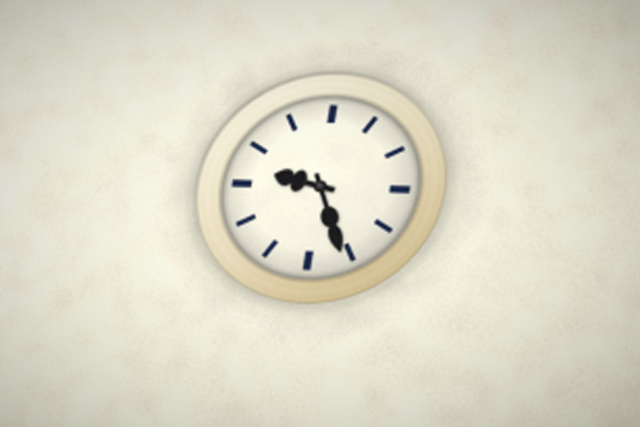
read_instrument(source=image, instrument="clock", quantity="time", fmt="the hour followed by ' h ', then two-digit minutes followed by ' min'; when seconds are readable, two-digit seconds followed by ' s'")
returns 9 h 26 min
